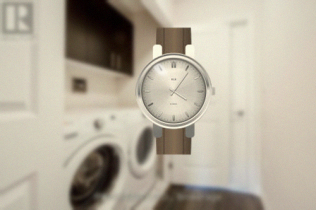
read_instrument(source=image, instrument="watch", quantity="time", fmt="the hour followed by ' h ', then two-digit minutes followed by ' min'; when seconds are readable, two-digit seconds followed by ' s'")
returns 4 h 06 min
